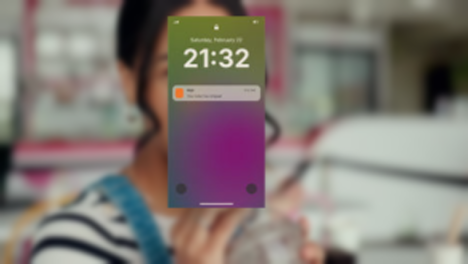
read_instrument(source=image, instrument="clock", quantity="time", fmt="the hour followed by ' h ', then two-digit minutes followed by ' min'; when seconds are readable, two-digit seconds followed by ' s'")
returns 21 h 32 min
